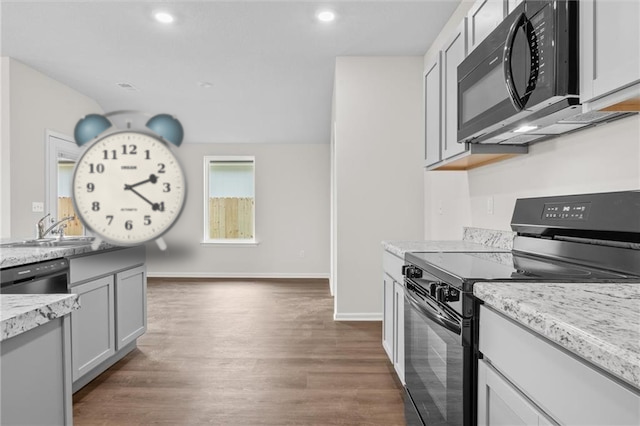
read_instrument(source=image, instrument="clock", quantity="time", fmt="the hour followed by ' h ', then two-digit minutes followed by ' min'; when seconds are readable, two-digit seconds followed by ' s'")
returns 2 h 21 min
